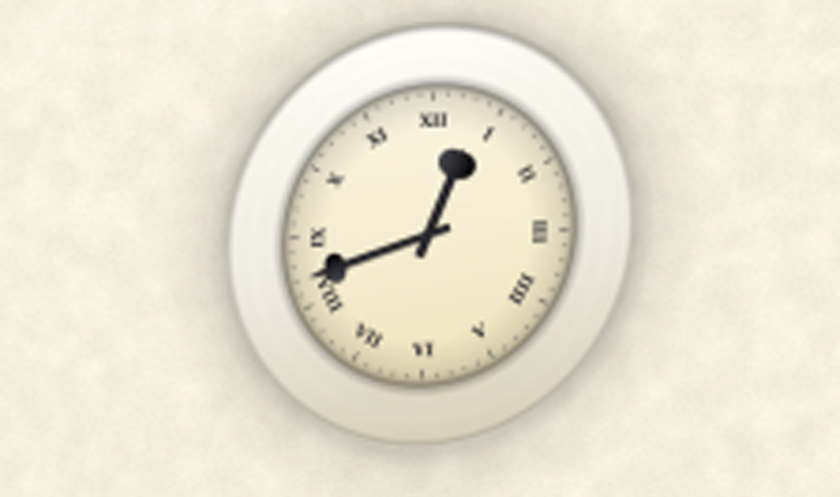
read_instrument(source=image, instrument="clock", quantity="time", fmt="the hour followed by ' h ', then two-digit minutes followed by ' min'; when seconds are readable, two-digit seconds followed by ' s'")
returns 12 h 42 min
